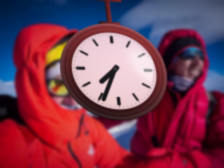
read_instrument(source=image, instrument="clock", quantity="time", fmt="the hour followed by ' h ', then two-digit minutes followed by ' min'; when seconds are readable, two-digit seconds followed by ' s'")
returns 7 h 34 min
